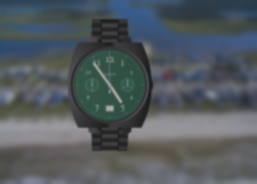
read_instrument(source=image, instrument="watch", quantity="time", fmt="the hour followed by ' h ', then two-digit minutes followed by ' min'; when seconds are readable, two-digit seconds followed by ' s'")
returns 4 h 54 min
